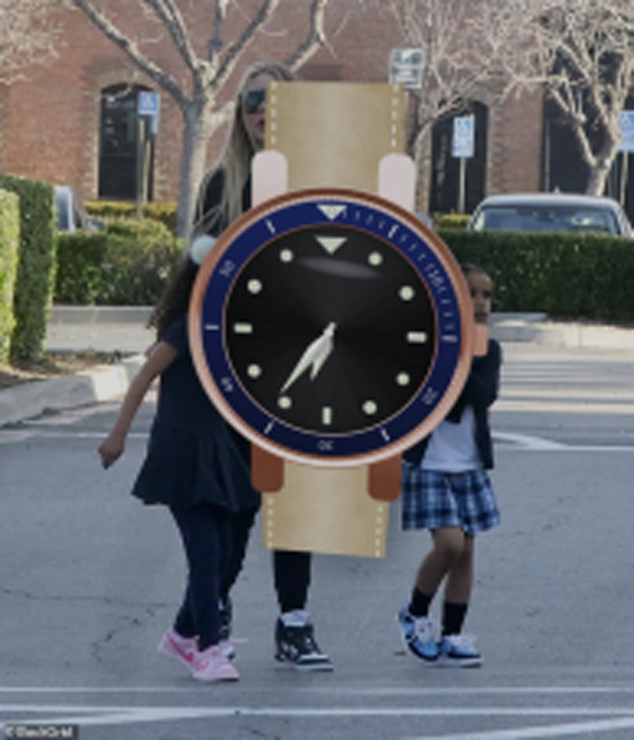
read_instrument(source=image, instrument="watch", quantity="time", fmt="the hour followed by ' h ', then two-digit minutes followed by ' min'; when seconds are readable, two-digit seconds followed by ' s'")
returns 6 h 36 min
